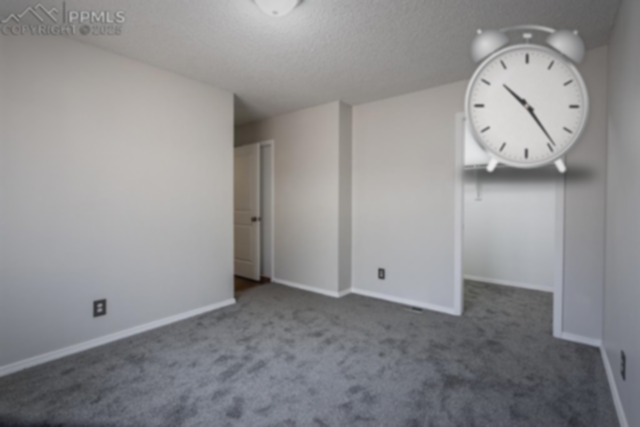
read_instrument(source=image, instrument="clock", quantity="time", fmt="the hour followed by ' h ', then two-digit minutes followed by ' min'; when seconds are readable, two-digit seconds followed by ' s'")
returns 10 h 24 min
